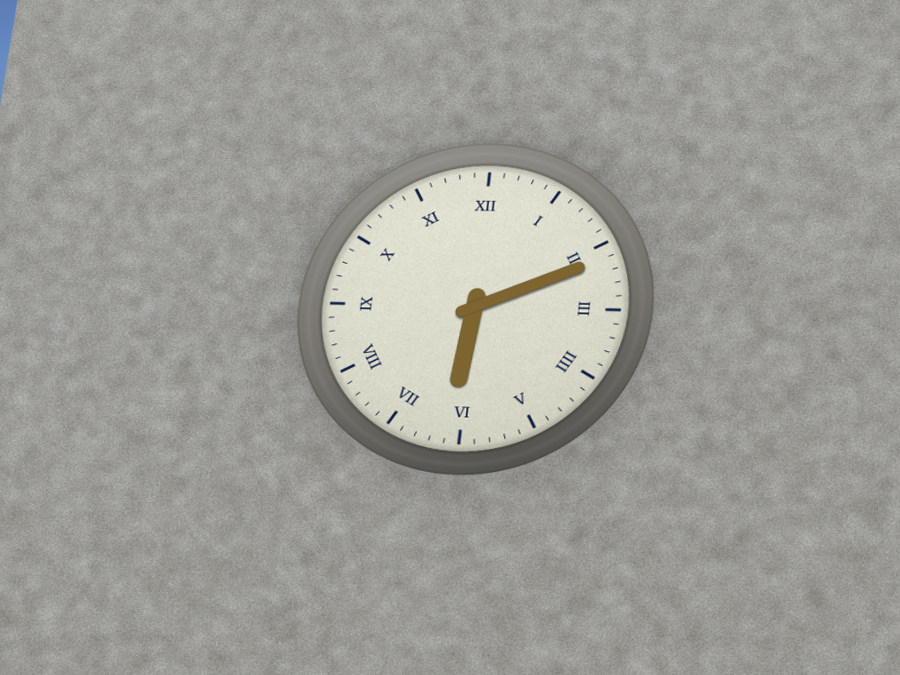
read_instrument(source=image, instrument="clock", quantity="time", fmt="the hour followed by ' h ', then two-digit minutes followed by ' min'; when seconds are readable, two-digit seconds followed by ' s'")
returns 6 h 11 min
